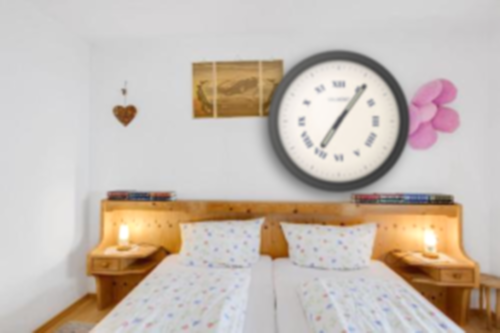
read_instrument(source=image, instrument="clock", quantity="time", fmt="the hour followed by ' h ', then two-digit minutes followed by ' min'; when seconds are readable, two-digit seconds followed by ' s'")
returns 7 h 06 min
